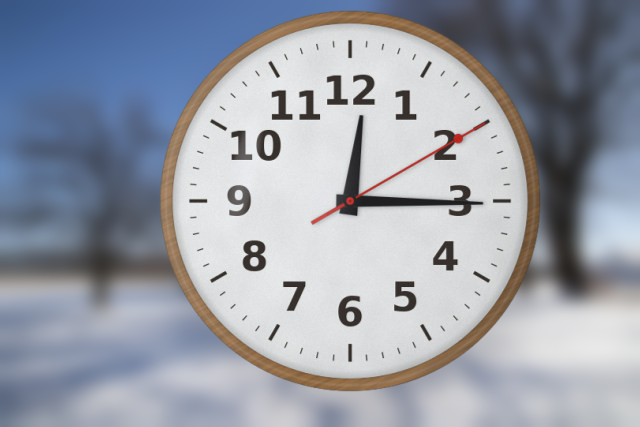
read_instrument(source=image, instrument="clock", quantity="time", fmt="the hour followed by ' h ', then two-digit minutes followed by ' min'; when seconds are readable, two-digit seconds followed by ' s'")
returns 12 h 15 min 10 s
